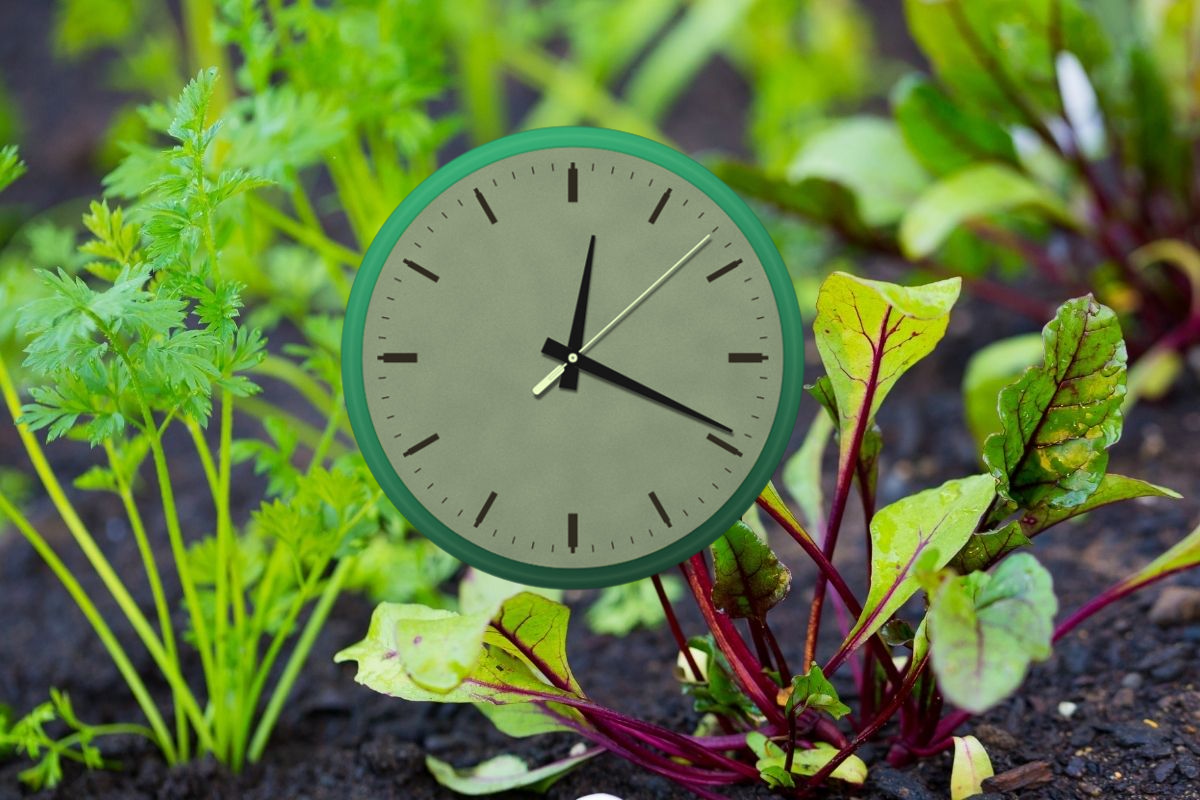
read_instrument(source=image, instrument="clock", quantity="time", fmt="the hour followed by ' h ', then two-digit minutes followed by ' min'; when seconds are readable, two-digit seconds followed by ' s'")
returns 12 h 19 min 08 s
